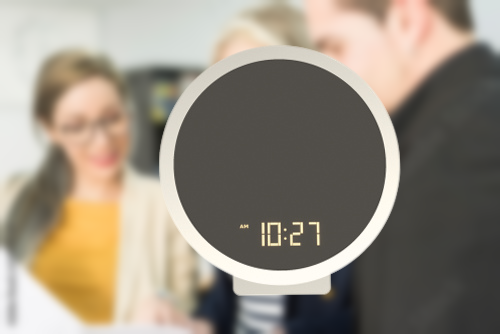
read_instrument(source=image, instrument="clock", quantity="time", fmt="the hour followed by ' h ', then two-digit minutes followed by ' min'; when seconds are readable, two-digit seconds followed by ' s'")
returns 10 h 27 min
